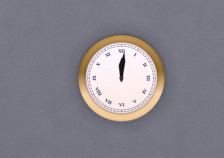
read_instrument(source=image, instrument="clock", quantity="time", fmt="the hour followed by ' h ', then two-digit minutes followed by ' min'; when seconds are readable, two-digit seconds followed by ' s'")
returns 12 h 01 min
